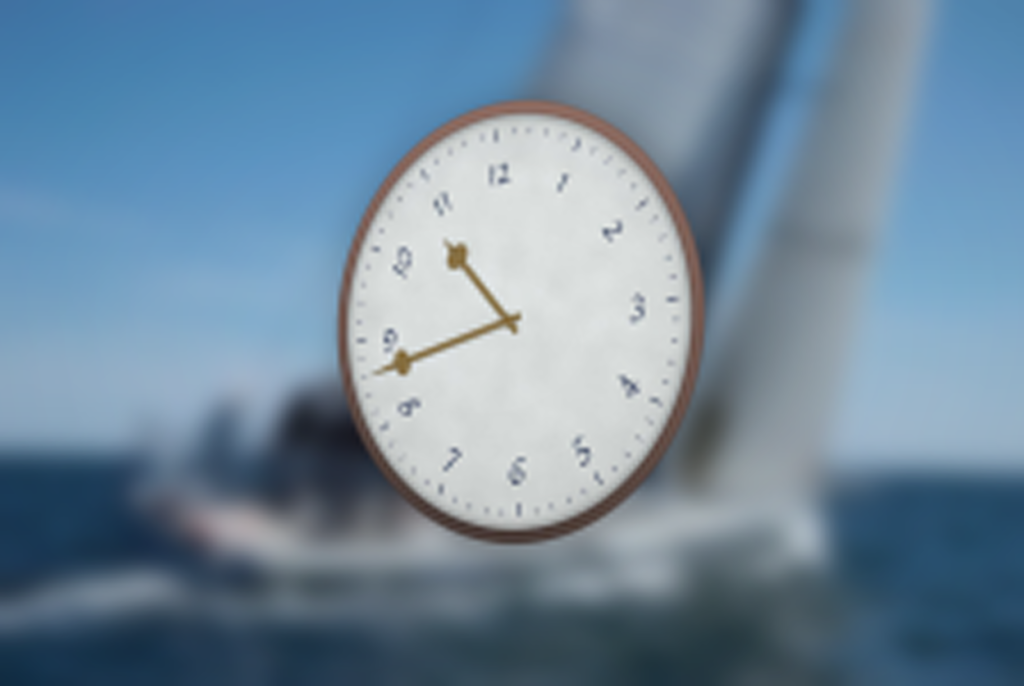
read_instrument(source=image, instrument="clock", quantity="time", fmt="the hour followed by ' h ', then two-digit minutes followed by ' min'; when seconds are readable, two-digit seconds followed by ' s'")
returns 10 h 43 min
